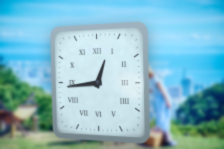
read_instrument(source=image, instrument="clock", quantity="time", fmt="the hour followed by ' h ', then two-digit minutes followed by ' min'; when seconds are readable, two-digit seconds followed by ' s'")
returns 12 h 44 min
